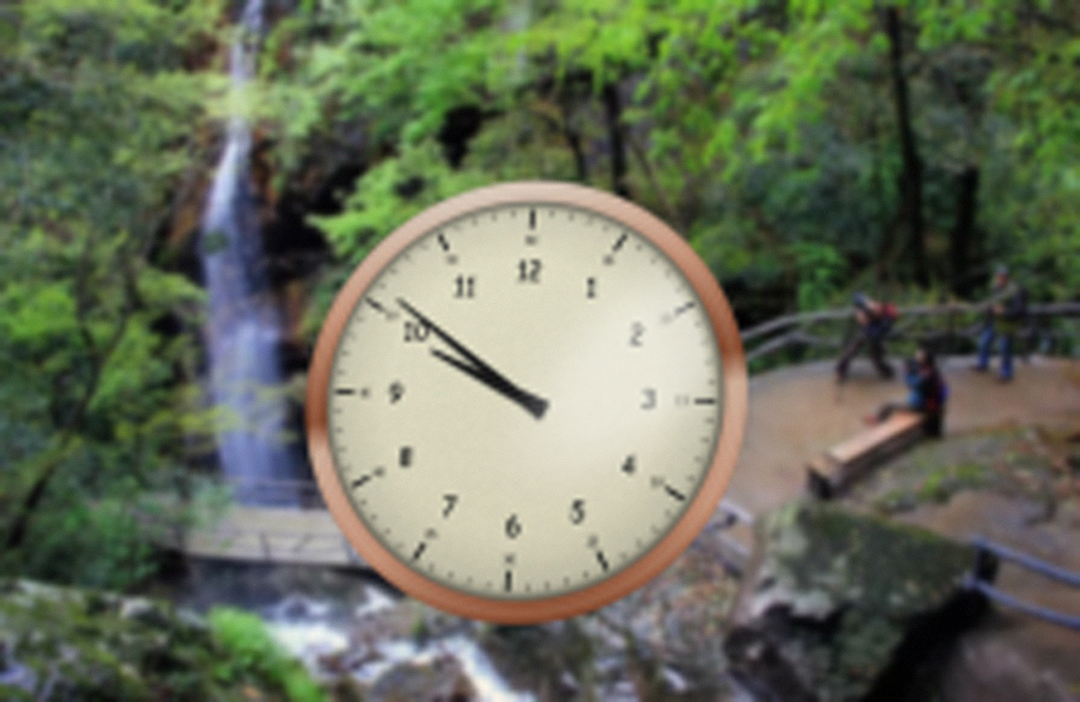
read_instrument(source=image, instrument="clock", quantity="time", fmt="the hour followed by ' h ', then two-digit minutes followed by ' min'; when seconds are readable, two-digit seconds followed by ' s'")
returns 9 h 51 min
